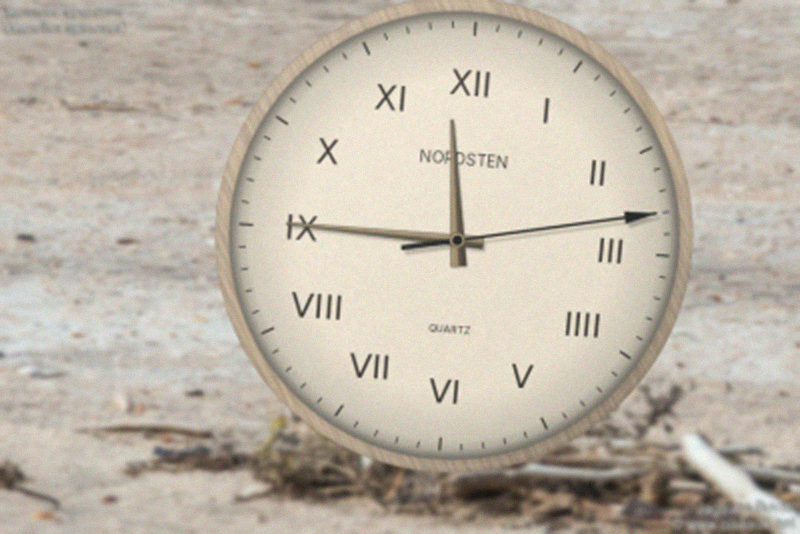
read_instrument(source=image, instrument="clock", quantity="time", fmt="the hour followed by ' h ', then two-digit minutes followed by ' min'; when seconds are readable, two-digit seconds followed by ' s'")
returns 11 h 45 min 13 s
